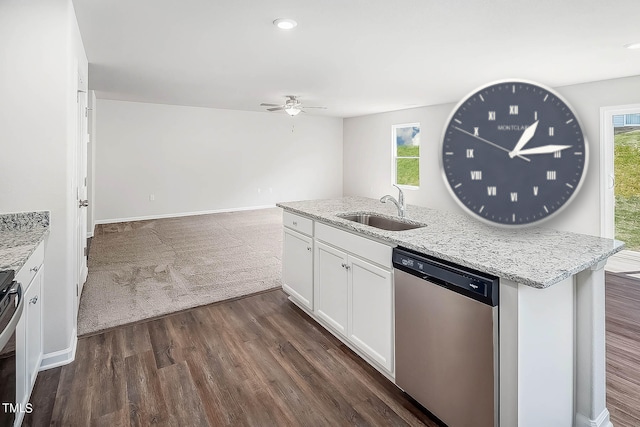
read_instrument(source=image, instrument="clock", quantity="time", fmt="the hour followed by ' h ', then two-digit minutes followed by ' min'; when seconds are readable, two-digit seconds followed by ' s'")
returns 1 h 13 min 49 s
